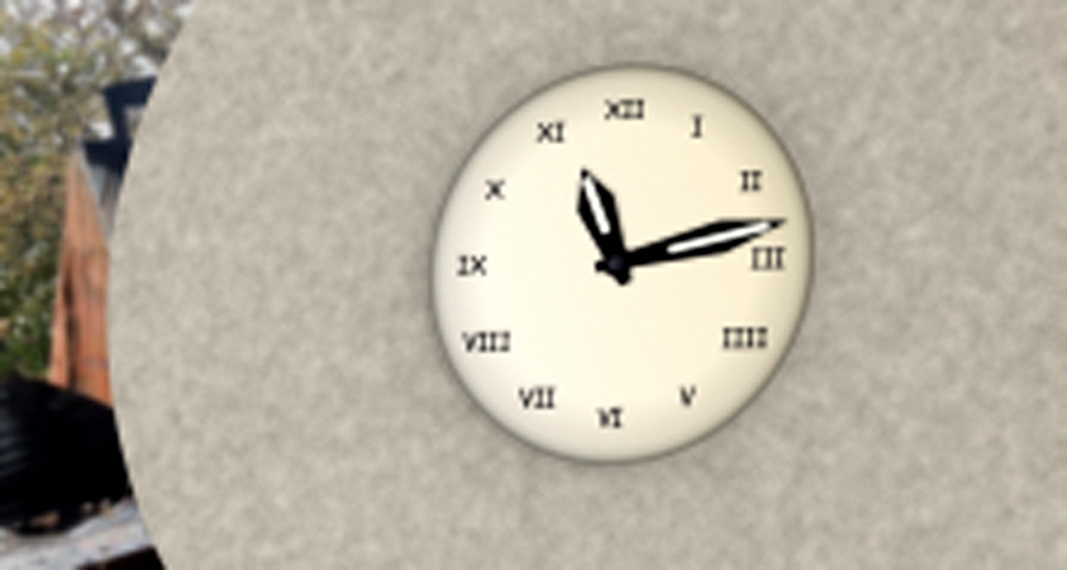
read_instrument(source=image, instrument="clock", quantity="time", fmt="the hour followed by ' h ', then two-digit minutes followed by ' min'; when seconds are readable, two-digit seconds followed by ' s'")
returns 11 h 13 min
